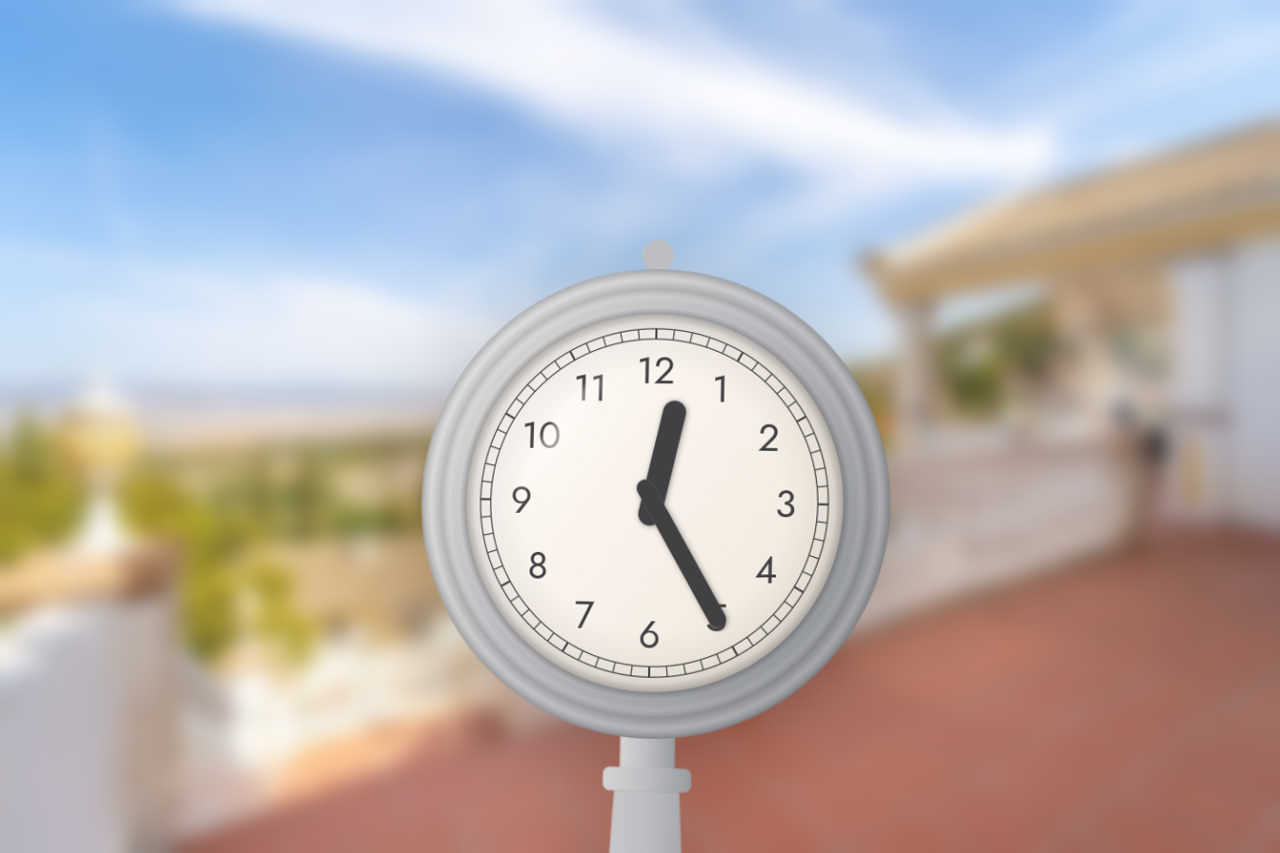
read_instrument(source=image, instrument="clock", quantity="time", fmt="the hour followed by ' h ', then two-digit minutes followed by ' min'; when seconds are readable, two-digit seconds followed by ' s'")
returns 12 h 25 min
